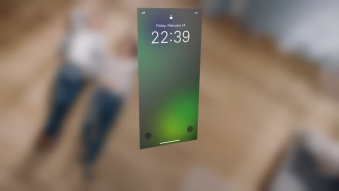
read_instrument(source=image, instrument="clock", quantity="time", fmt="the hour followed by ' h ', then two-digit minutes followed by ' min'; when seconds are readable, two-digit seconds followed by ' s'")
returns 22 h 39 min
